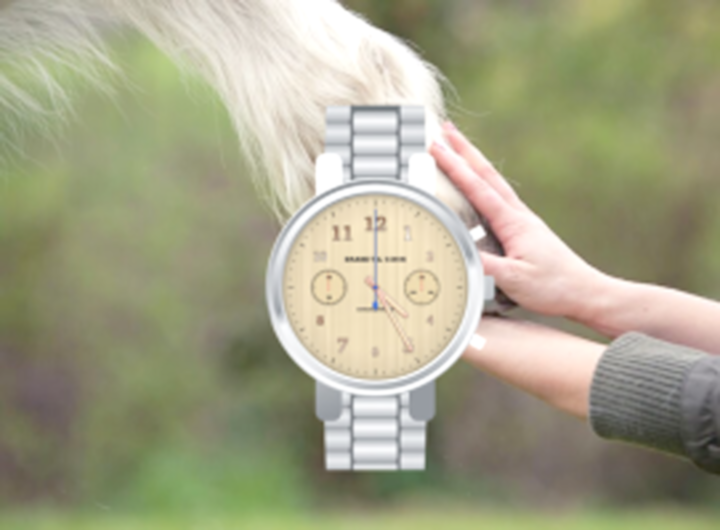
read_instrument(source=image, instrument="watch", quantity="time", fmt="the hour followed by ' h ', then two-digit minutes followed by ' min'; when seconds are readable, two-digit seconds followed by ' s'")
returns 4 h 25 min
